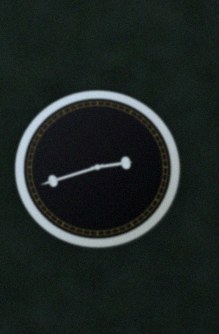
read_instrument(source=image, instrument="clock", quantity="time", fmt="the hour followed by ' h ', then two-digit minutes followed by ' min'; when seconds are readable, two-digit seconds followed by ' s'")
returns 2 h 42 min
